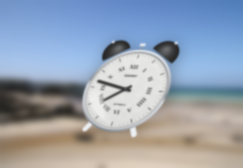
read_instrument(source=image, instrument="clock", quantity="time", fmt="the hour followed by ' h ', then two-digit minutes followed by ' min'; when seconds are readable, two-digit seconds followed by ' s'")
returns 7 h 47 min
